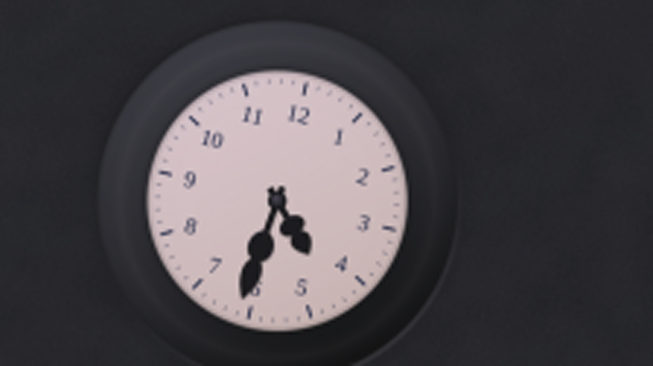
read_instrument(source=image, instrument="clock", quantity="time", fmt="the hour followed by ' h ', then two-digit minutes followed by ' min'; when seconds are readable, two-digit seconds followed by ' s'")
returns 4 h 31 min
